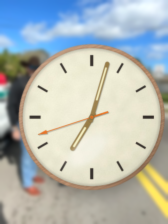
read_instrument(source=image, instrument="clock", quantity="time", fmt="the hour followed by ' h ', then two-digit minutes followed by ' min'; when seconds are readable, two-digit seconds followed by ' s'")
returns 7 h 02 min 42 s
